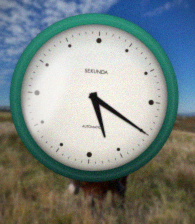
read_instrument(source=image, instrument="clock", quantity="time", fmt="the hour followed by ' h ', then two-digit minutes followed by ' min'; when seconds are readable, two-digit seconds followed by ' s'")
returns 5 h 20 min
